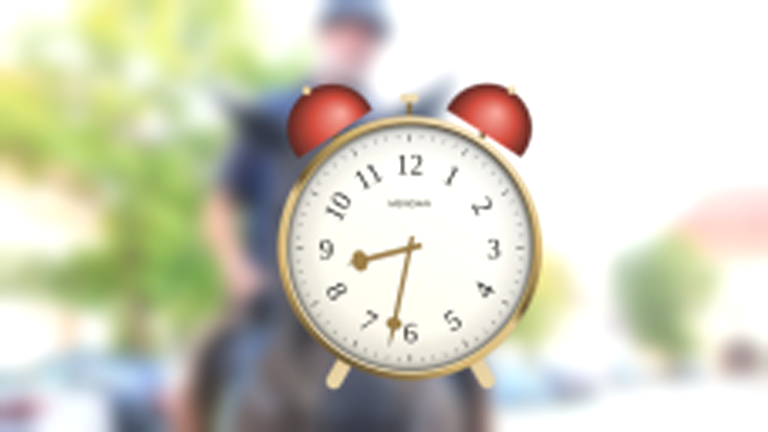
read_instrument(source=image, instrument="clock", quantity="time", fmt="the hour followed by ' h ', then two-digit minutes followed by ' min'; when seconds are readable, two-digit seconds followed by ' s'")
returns 8 h 32 min
